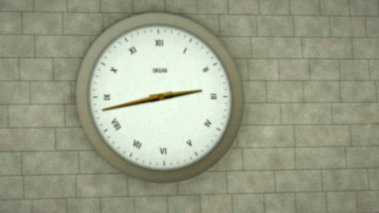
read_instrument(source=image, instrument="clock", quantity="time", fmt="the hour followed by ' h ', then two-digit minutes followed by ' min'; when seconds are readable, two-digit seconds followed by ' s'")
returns 2 h 43 min
